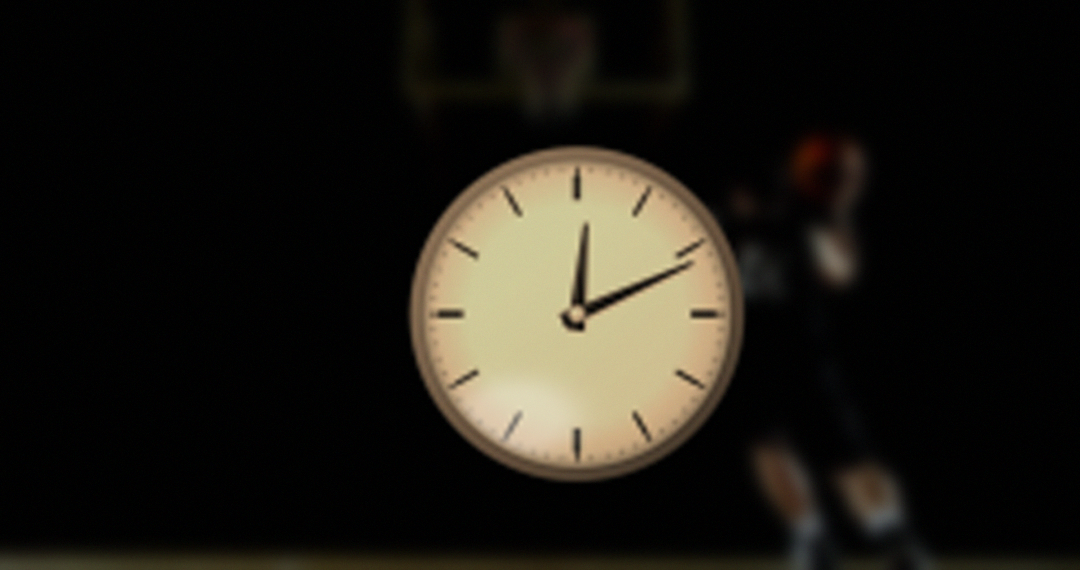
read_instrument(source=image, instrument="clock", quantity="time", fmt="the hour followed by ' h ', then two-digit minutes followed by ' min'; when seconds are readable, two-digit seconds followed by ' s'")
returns 12 h 11 min
